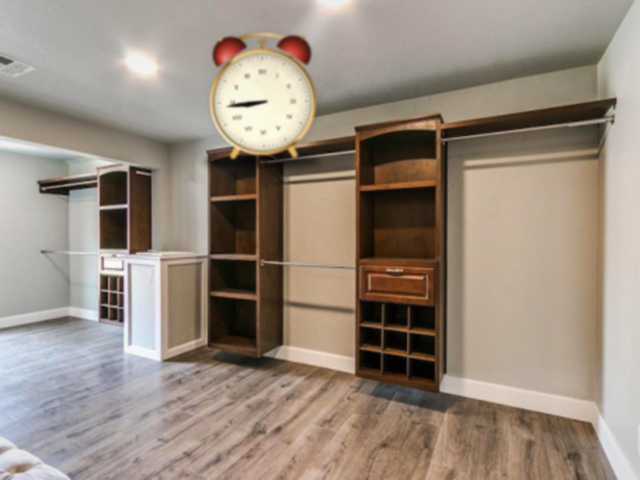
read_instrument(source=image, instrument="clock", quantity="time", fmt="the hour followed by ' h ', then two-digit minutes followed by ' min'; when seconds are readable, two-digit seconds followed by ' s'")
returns 8 h 44 min
